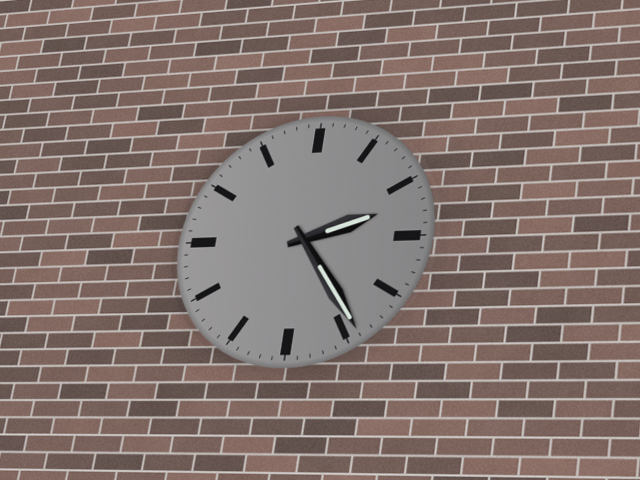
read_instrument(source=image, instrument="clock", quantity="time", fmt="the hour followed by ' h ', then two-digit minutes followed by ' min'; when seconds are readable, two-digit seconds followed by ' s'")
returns 2 h 24 min
